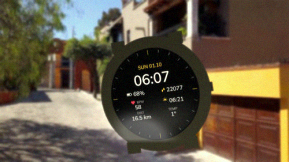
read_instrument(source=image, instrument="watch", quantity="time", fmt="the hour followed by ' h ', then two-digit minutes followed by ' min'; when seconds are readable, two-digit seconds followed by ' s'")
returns 6 h 07 min
